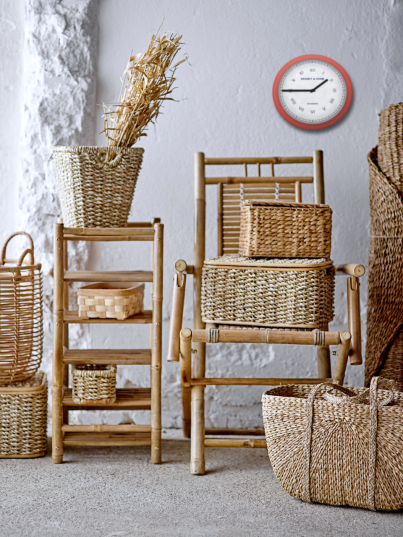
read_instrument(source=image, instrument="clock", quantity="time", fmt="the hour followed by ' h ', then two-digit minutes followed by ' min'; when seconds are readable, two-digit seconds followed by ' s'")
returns 1 h 45 min
